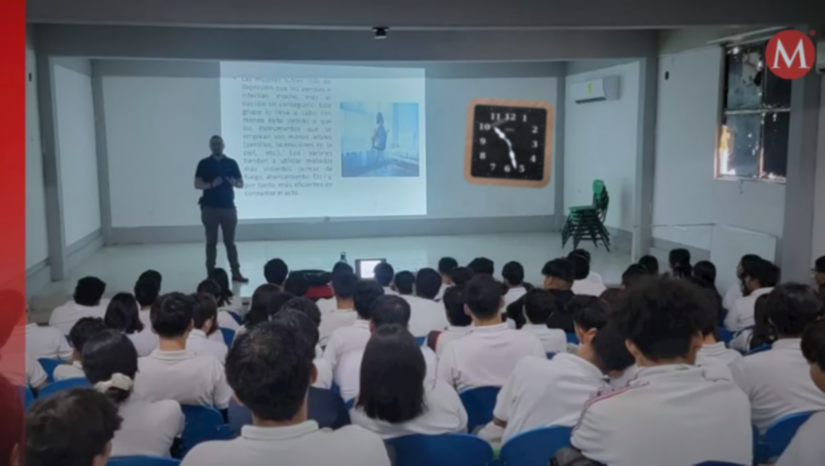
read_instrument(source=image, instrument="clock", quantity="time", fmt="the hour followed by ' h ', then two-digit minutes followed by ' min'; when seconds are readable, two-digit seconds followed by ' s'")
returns 10 h 27 min
